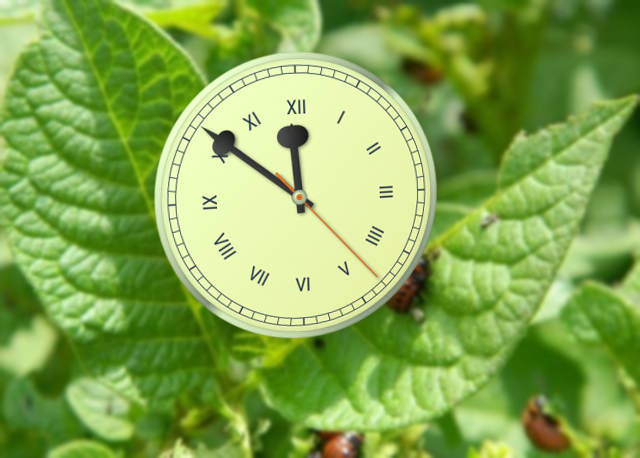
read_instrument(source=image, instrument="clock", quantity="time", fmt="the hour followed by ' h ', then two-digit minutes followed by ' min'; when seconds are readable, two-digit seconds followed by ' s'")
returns 11 h 51 min 23 s
